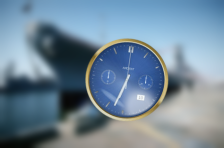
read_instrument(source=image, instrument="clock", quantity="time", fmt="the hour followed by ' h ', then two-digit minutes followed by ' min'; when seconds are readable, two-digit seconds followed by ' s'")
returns 6 h 33 min
